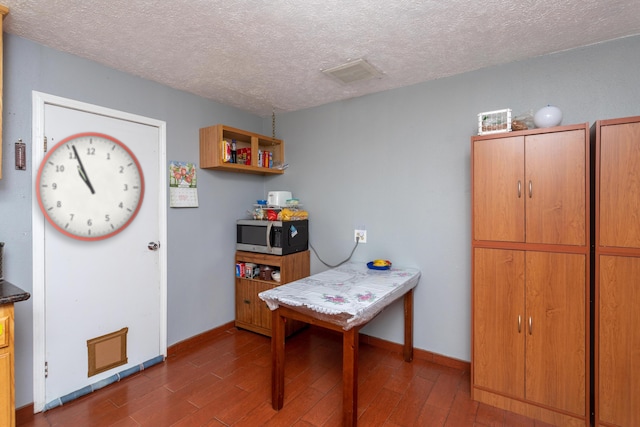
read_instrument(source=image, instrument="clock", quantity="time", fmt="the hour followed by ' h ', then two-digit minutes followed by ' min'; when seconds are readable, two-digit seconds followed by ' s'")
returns 10 h 56 min
